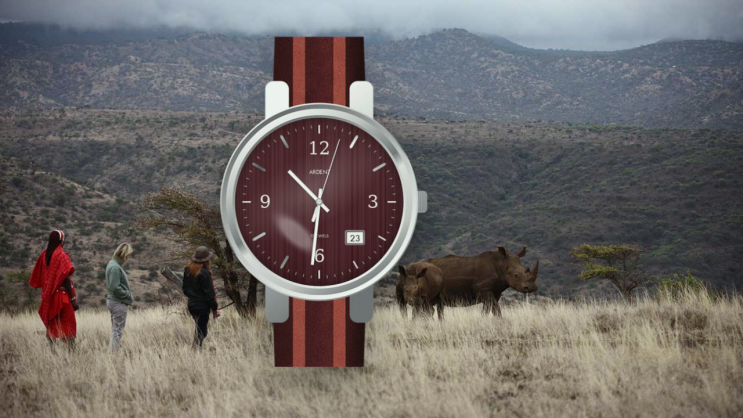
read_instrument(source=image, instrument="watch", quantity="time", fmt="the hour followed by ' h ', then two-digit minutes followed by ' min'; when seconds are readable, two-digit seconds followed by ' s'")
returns 10 h 31 min 03 s
